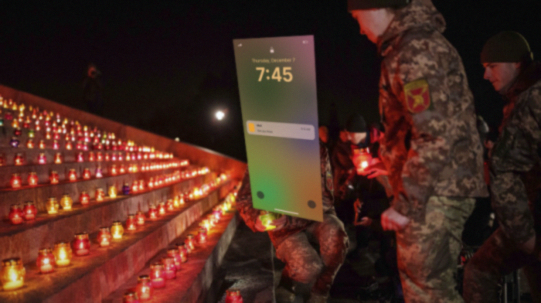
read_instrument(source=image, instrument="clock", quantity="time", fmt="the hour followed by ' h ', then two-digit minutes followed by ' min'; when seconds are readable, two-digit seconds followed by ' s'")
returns 7 h 45 min
